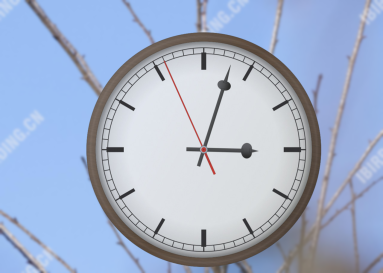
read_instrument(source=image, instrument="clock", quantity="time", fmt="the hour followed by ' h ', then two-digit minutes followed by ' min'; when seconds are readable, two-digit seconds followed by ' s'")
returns 3 h 02 min 56 s
